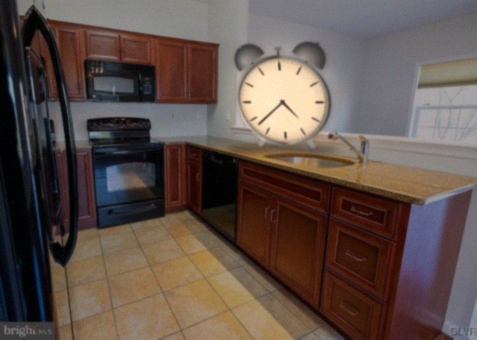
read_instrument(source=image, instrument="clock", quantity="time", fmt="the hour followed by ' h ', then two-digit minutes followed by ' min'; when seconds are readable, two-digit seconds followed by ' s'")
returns 4 h 38 min
